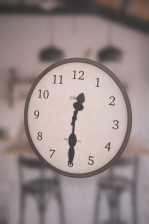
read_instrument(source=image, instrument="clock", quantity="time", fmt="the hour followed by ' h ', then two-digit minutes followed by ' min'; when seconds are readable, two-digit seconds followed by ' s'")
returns 12 h 30 min
